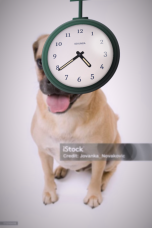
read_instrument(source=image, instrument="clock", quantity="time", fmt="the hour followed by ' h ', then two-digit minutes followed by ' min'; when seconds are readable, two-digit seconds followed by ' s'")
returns 4 h 39 min
